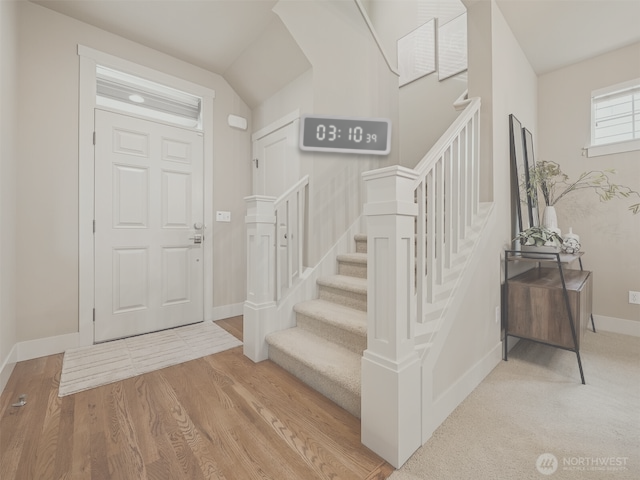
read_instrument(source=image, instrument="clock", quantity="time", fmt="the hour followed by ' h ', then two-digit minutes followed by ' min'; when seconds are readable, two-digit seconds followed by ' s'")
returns 3 h 10 min
